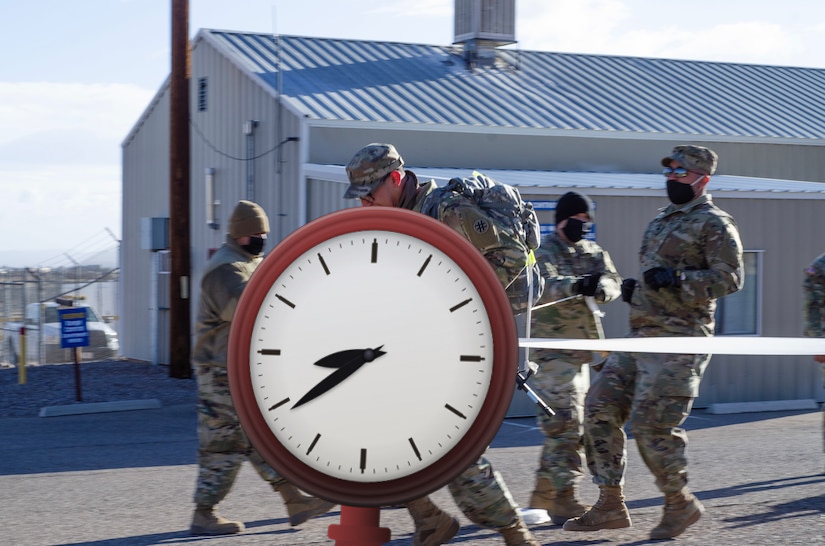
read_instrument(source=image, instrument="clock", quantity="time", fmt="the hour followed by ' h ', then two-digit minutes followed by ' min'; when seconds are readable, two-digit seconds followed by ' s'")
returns 8 h 39 min
